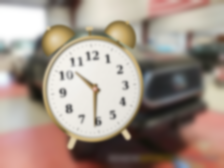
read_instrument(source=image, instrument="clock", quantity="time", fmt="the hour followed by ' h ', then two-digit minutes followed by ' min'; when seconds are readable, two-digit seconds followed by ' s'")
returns 10 h 31 min
